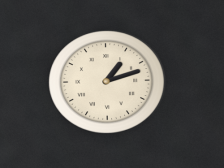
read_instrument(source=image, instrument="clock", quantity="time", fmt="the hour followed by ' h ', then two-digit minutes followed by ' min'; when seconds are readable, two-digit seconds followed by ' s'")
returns 1 h 12 min
